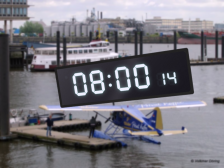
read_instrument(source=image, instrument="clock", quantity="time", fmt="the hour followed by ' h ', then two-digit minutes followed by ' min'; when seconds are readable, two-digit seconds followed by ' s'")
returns 8 h 00 min 14 s
